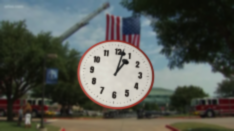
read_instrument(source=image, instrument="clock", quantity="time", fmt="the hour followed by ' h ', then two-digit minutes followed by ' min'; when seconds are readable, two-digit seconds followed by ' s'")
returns 1 h 02 min
